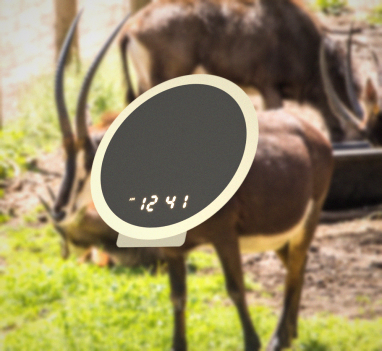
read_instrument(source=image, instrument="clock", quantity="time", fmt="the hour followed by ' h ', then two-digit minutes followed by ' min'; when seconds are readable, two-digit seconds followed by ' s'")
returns 12 h 41 min
